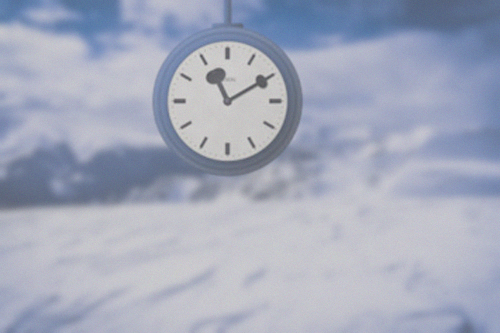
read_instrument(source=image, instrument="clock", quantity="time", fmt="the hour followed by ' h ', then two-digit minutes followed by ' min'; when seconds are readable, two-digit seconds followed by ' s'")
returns 11 h 10 min
